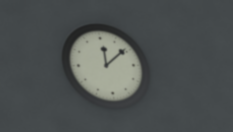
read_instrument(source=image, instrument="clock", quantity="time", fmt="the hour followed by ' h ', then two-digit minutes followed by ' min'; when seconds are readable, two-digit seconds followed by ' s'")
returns 12 h 09 min
